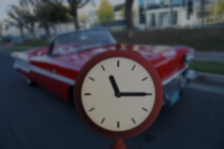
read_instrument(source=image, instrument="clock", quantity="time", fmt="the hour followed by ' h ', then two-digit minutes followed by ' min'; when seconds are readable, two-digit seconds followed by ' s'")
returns 11 h 15 min
